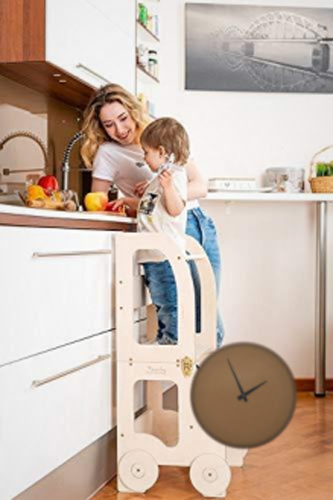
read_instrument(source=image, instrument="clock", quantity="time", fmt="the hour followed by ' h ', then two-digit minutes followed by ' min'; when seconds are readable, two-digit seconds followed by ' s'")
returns 1 h 56 min
